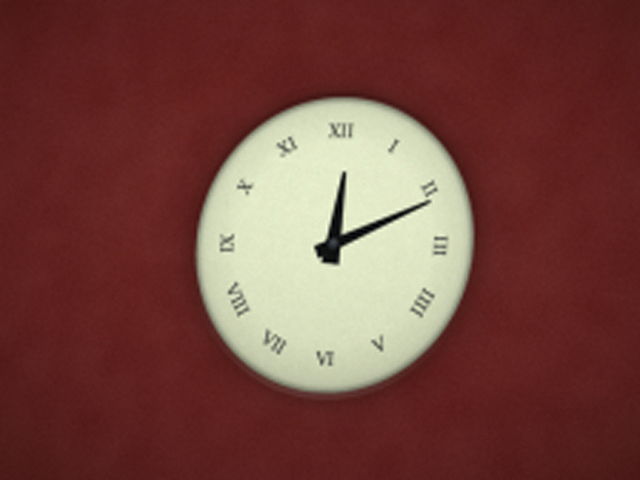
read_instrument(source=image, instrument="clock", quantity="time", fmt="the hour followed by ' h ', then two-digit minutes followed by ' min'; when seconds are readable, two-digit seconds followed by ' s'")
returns 12 h 11 min
